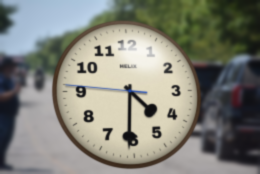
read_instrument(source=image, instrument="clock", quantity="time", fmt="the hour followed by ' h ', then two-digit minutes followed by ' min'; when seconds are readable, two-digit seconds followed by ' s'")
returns 4 h 30 min 46 s
